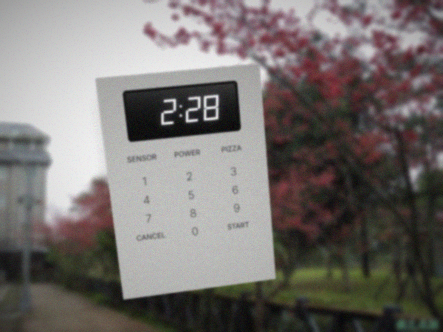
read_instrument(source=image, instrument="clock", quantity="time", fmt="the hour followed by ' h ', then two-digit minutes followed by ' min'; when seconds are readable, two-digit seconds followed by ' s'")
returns 2 h 28 min
